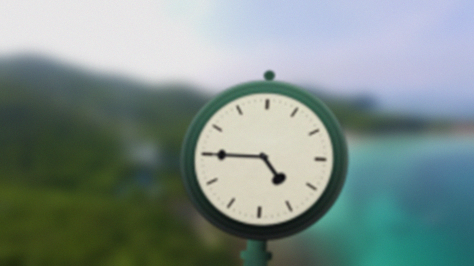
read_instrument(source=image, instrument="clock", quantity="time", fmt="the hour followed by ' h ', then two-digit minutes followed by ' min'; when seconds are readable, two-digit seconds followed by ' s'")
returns 4 h 45 min
